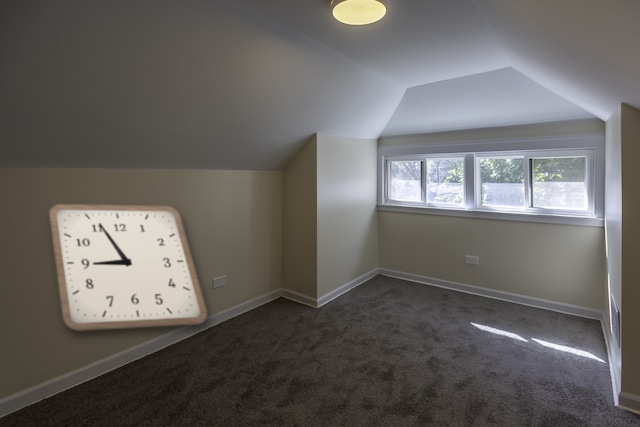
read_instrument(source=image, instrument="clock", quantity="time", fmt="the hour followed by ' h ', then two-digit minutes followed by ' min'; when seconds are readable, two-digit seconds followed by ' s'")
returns 8 h 56 min
